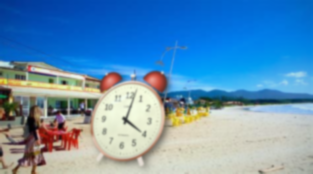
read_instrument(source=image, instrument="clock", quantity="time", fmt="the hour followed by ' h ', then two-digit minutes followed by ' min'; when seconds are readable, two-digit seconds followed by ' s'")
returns 4 h 02 min
